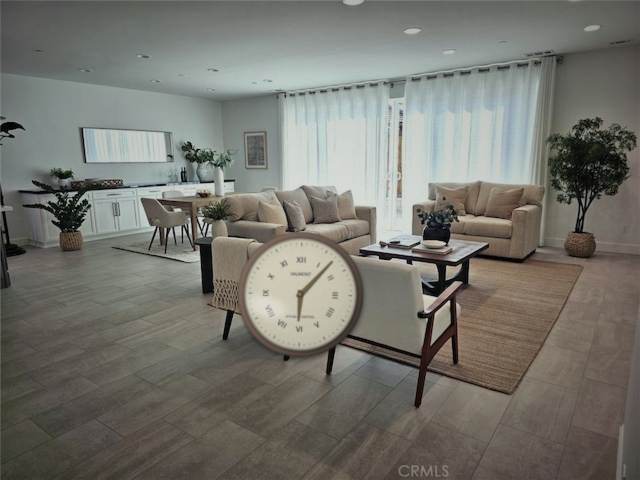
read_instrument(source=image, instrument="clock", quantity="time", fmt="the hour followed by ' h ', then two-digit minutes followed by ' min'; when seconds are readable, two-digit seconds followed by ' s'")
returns 6 h 07 min
